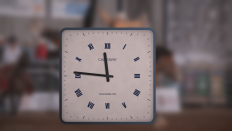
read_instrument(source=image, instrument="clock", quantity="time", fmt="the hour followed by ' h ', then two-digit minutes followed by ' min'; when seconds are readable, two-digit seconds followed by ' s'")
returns 11 h 46 min
